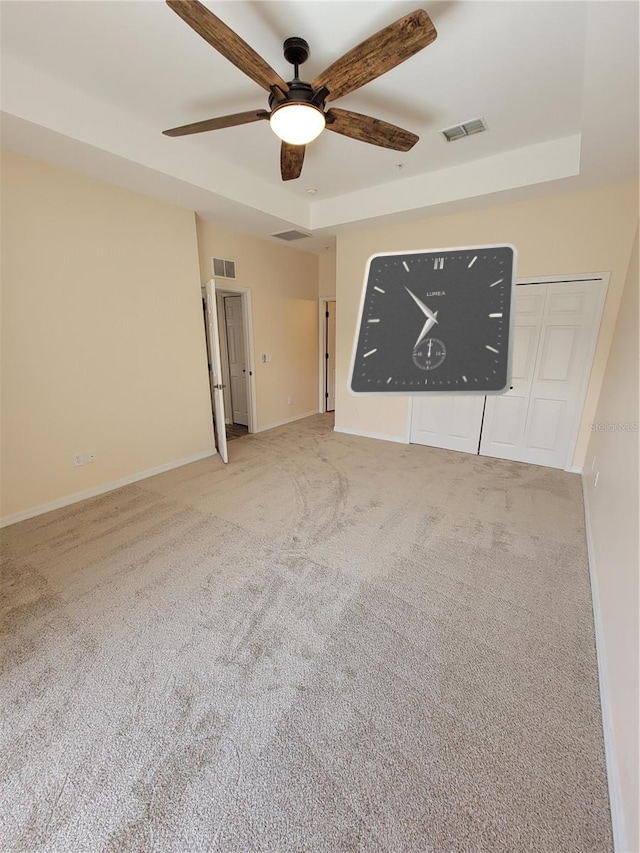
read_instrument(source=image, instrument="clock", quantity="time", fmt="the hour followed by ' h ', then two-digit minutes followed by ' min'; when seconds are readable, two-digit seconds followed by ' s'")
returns 6 h 53 min
